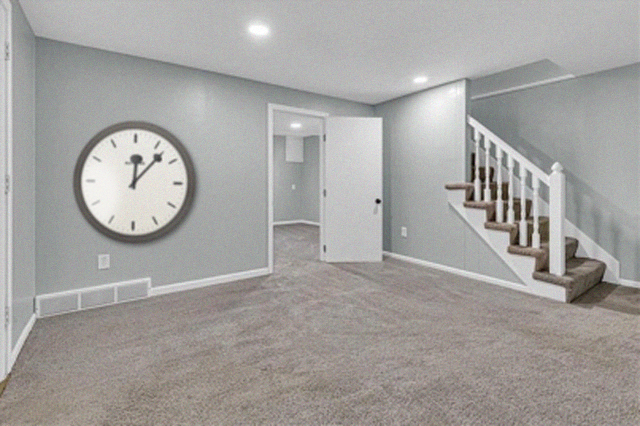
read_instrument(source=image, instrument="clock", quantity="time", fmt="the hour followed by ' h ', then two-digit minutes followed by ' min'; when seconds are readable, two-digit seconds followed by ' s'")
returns 12 h 07 min
